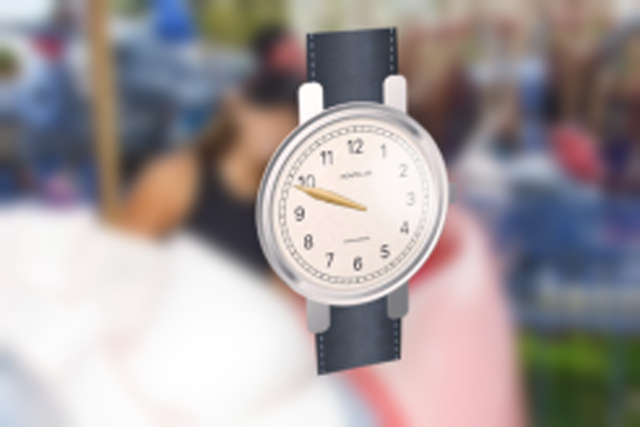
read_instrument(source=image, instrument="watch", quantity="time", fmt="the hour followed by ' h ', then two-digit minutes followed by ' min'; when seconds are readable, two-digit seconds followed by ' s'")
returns 9 h 49 min
